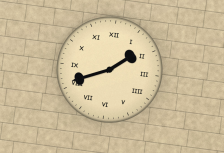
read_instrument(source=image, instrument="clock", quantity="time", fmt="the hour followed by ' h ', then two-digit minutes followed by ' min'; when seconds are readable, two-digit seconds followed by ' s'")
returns 1 h 41 min
